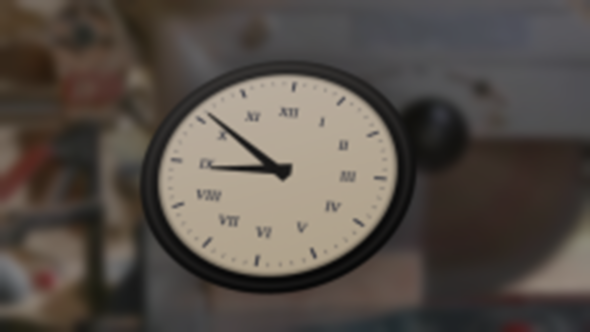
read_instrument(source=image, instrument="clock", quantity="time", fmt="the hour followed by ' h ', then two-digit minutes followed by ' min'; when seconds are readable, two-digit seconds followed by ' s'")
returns 8 h 51 min
